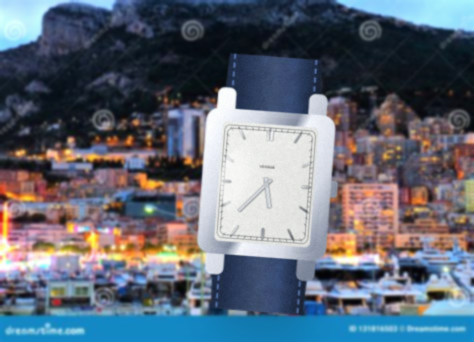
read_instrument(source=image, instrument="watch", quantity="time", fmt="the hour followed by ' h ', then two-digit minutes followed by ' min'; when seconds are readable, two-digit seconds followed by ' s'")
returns 5 h 37 min
